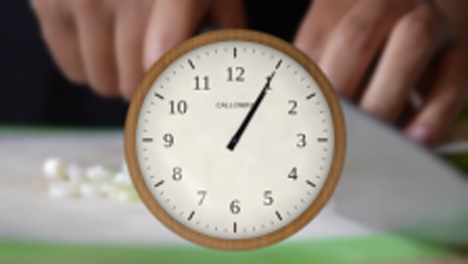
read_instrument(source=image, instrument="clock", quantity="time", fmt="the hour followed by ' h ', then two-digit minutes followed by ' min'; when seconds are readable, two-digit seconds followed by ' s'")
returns 1 h 05 min
